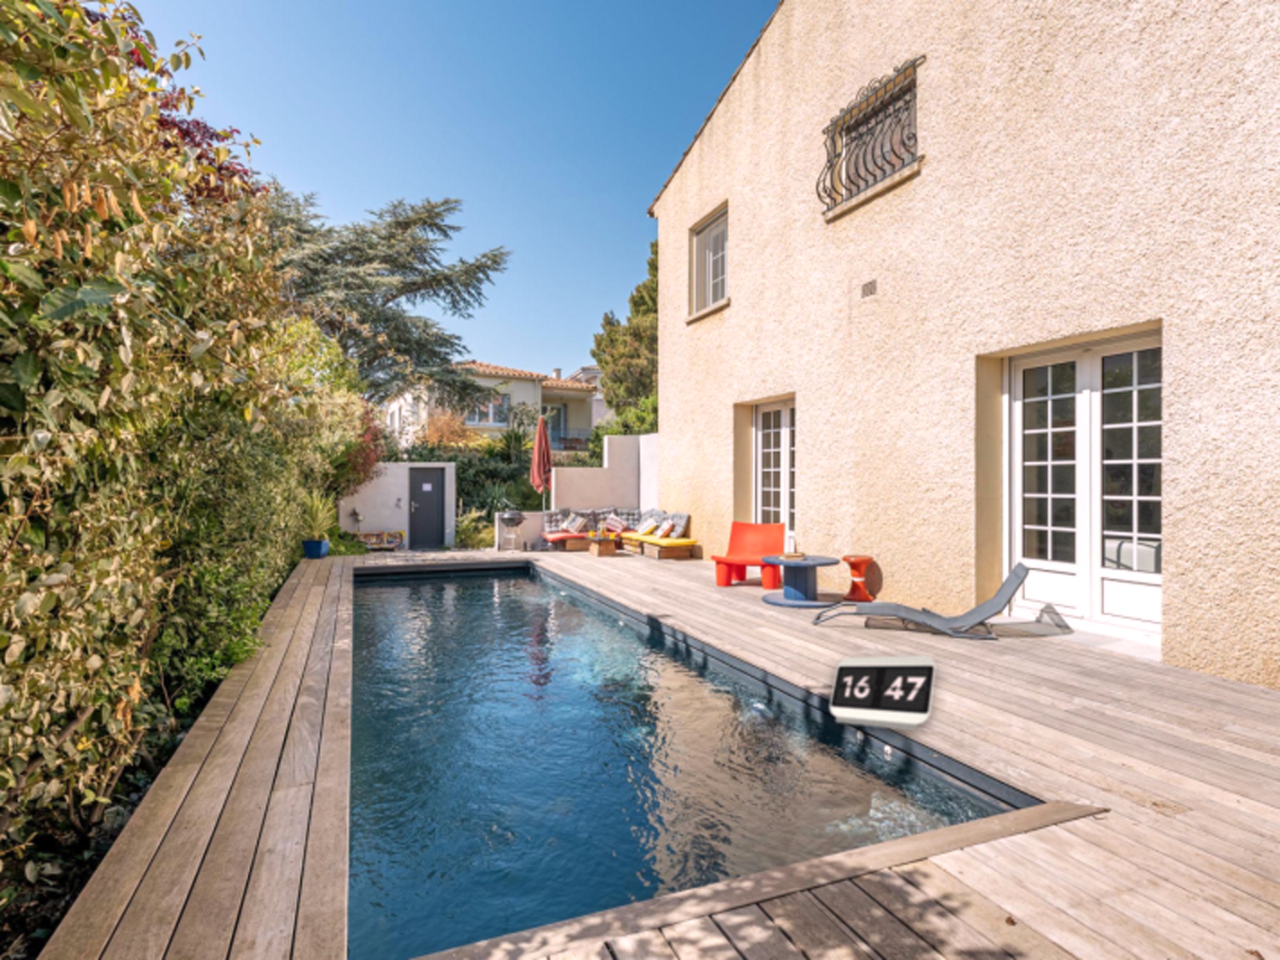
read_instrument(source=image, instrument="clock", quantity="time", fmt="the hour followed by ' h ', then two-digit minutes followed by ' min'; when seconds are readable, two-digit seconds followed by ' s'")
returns 16 h 47 min
